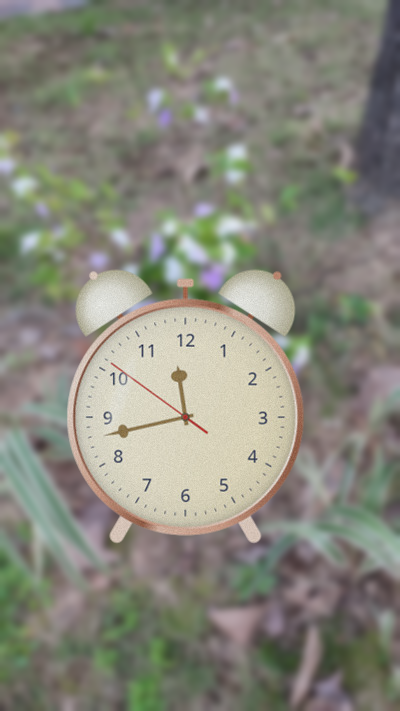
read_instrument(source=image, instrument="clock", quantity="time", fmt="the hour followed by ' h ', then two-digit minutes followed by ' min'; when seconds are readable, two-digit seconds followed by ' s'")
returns 11 h 42 min 51 s
